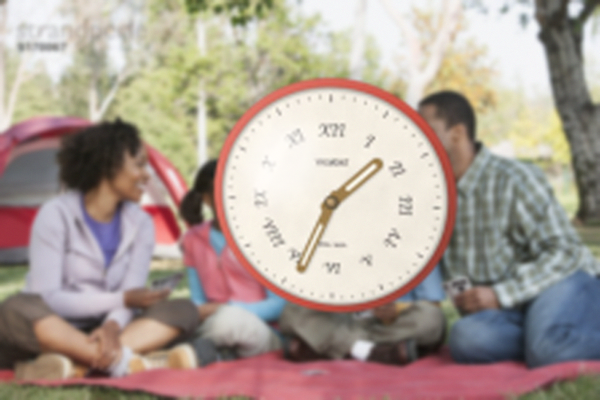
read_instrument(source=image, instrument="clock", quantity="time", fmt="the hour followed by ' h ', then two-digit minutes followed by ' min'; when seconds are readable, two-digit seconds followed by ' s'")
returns 1 h 34 min
